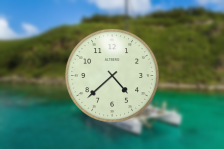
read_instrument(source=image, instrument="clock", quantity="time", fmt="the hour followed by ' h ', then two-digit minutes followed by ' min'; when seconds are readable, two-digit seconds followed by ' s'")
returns 4 h 38 min
